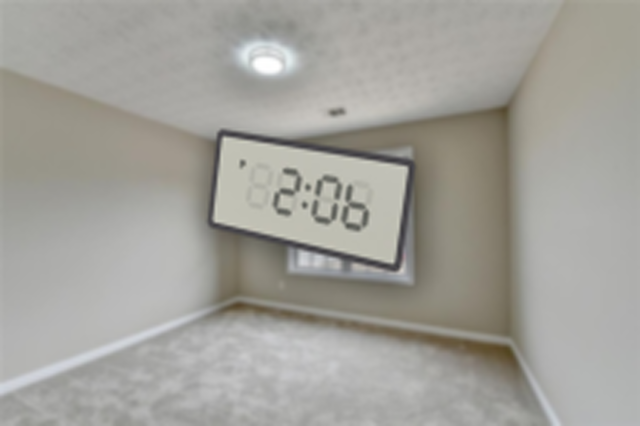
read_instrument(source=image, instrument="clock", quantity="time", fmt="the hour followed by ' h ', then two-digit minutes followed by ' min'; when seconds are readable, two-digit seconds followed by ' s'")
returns 2 h 06 min
